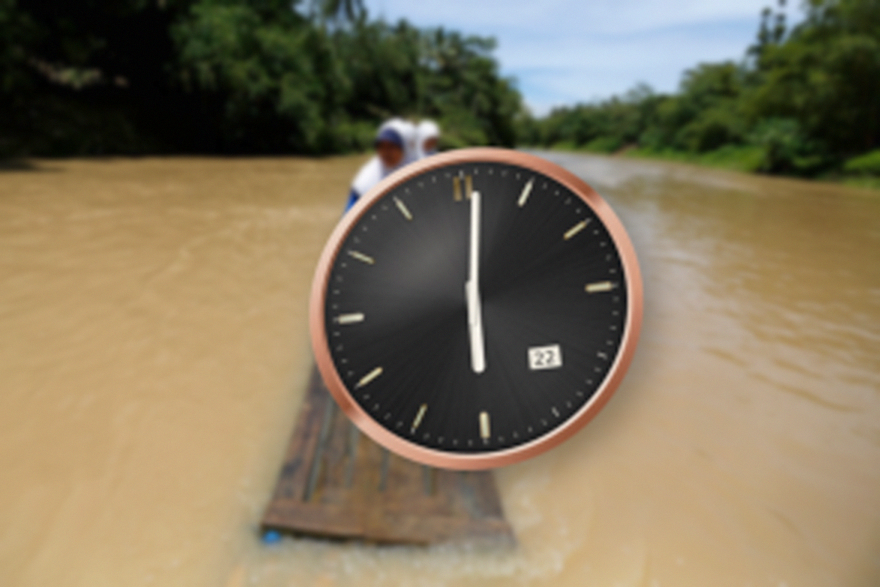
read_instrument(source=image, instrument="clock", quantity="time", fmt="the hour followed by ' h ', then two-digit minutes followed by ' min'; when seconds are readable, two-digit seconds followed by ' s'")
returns 6 h 01 min
